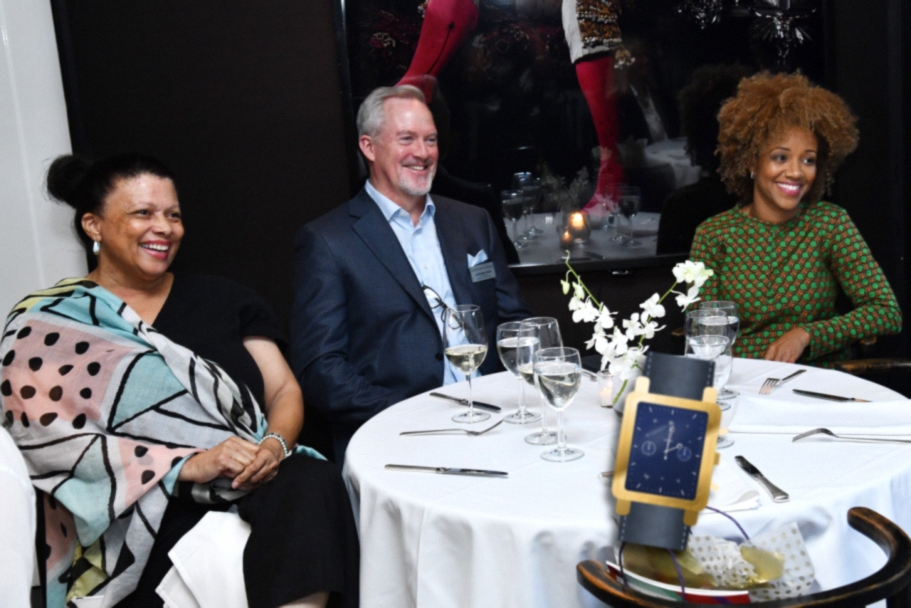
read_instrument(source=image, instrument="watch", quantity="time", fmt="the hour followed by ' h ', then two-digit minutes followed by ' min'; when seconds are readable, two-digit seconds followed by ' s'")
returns 2 h 01 min
